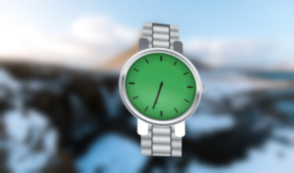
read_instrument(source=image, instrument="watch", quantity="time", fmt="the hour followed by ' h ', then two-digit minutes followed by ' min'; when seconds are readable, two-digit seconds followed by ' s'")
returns 6 h 33 min
